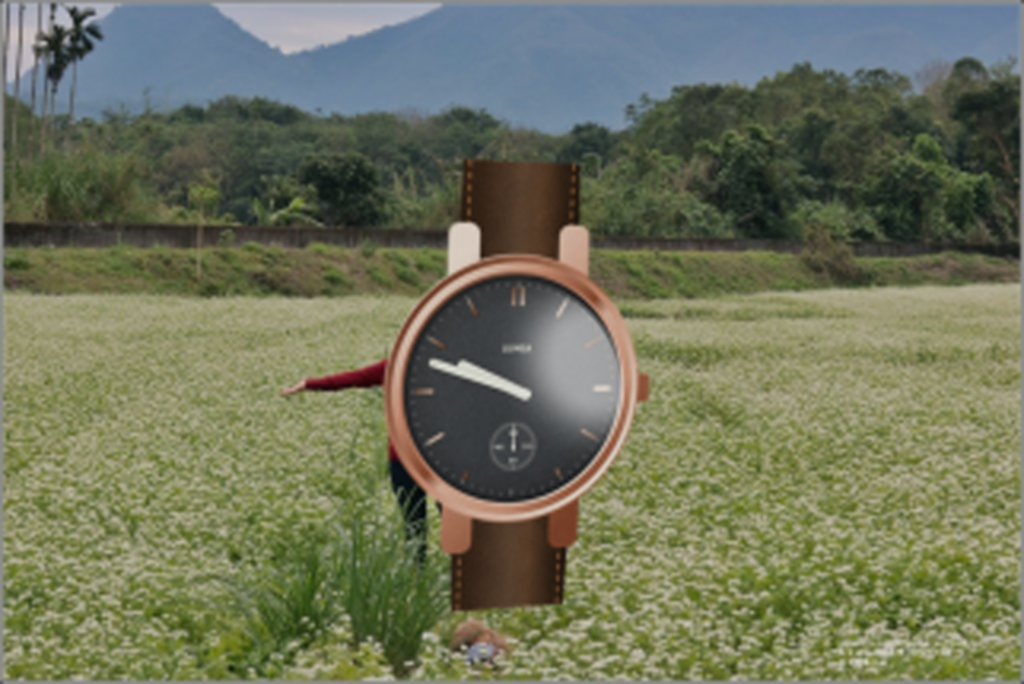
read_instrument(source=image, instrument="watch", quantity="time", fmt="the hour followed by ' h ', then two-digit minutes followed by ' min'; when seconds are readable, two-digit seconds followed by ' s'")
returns 9 h 48 min
